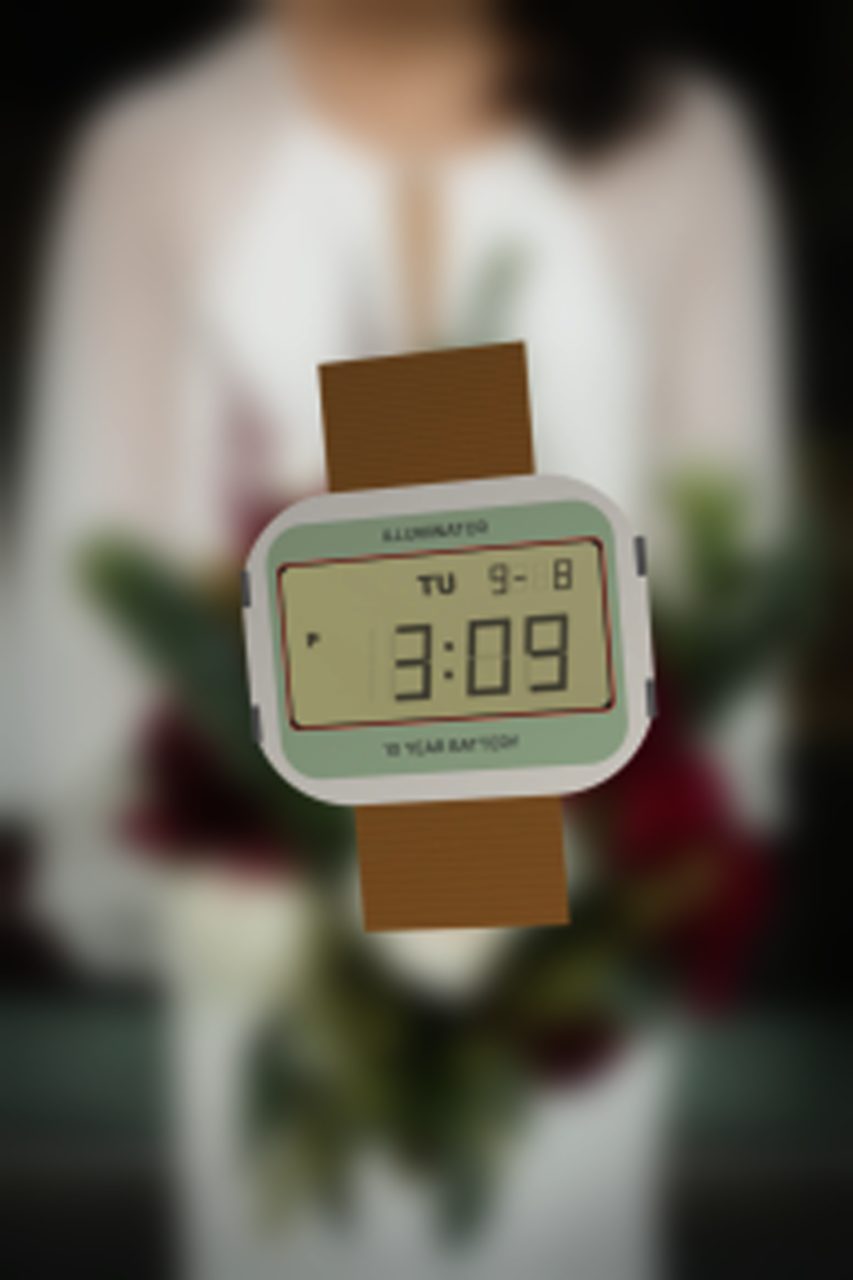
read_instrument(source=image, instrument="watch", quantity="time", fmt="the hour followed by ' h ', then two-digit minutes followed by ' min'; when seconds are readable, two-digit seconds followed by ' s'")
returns 3 h 09 min
